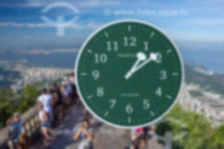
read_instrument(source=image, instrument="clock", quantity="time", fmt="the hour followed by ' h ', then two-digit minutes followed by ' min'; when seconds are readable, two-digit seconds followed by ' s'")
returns 1 h 09 min
